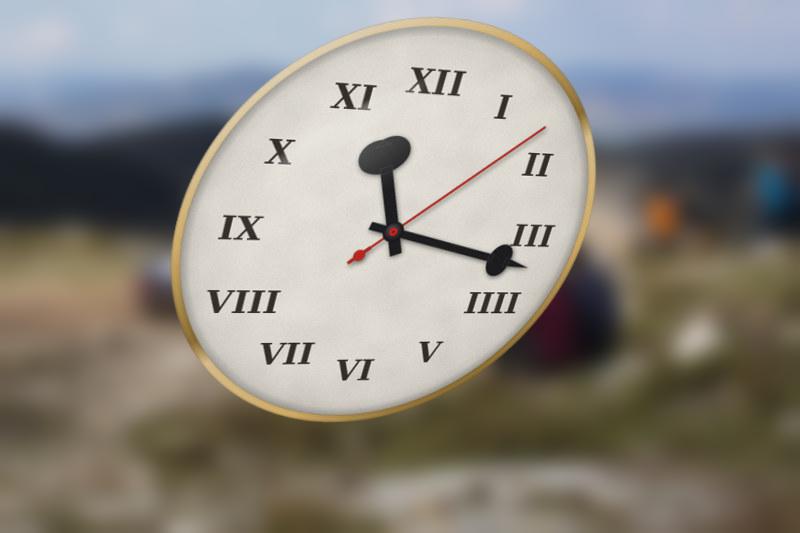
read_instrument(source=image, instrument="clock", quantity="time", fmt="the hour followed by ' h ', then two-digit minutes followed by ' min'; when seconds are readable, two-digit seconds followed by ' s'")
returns 11 h 17 min 08 s
